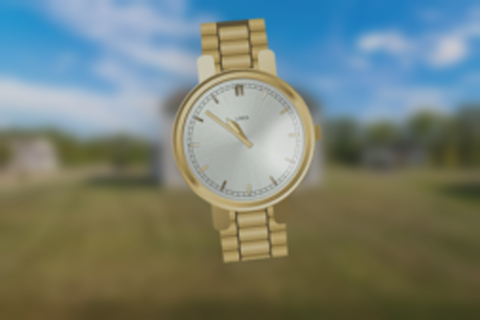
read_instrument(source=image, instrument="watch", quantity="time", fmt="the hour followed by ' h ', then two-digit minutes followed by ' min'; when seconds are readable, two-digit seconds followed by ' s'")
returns 10 h 52 min
